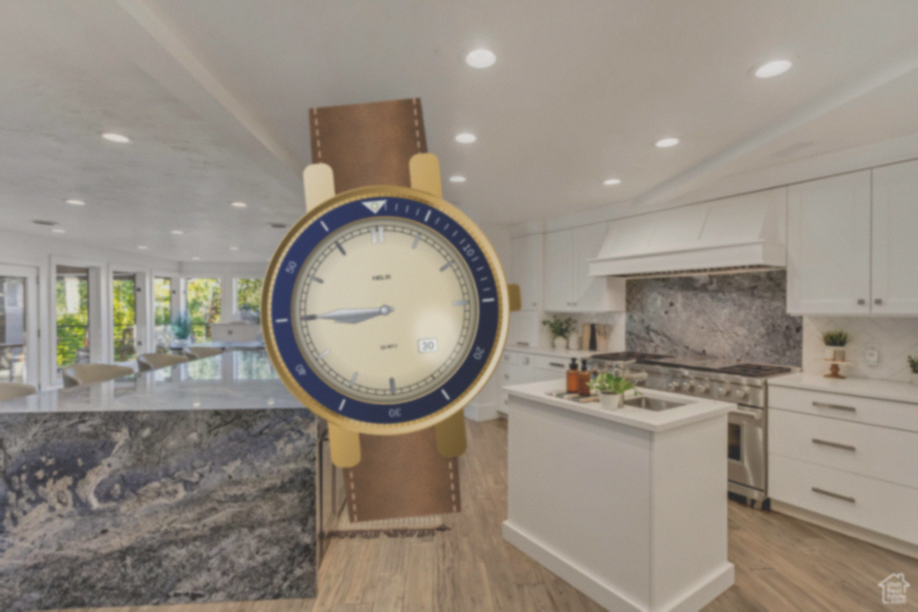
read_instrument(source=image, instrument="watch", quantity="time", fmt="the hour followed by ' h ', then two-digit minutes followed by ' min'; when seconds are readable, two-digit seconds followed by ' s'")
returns 8 h 45 min
